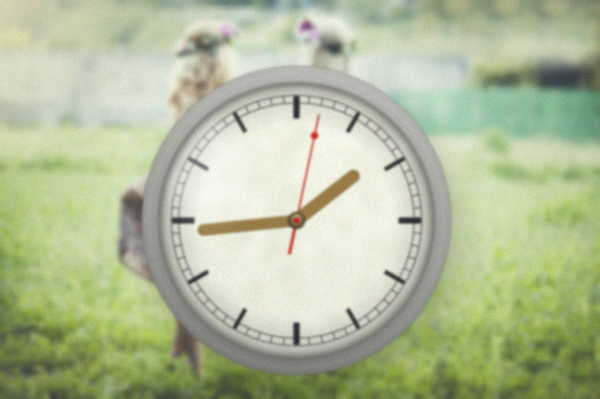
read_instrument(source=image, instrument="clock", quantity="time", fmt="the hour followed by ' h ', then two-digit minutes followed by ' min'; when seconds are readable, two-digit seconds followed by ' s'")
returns 1 h 44 min 02 s
